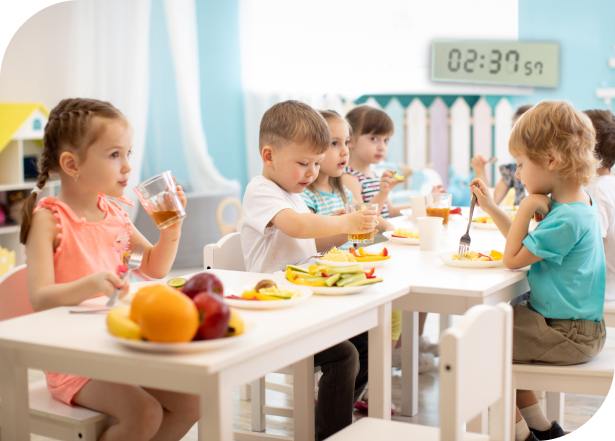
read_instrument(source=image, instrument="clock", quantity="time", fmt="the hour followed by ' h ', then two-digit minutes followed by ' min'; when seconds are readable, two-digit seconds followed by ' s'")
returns 2 h 37 min 57 s
